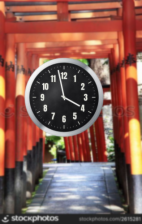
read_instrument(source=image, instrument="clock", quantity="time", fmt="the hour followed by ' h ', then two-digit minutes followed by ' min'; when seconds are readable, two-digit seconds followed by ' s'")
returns 3 h 58 min
